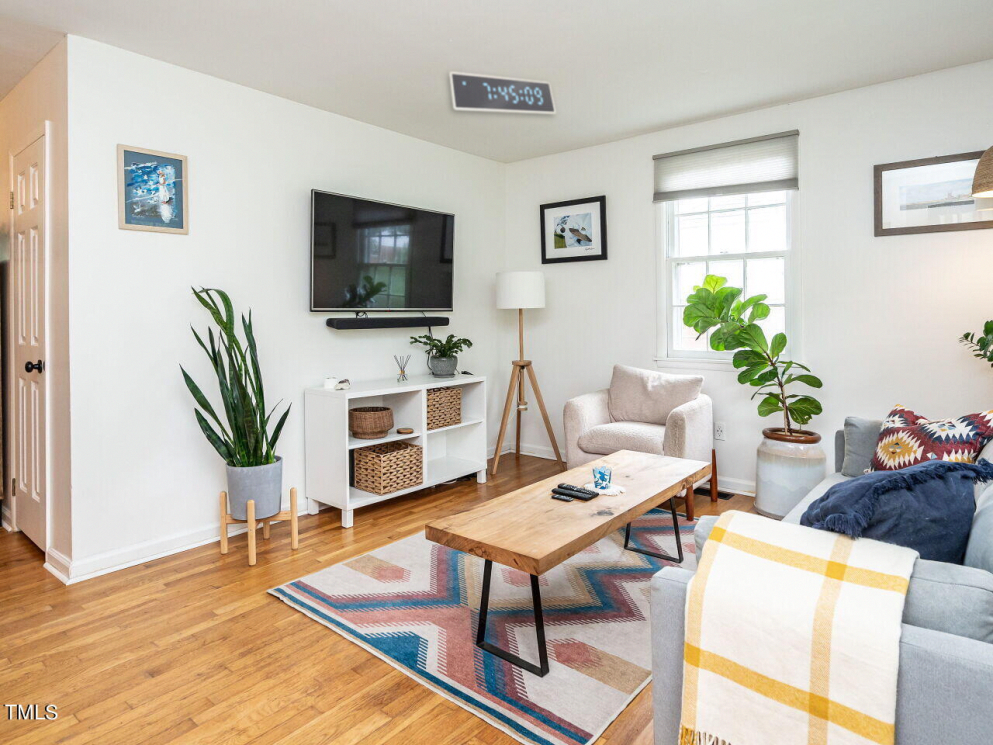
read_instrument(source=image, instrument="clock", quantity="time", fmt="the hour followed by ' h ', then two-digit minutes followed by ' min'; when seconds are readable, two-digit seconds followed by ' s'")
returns 7 h 45 min 09 s
